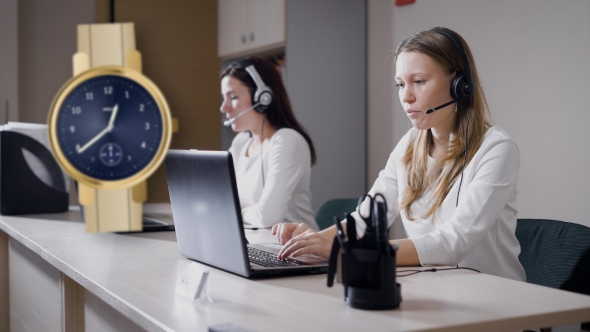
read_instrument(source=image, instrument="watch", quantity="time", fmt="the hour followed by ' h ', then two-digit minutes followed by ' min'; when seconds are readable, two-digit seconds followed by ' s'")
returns 12 h 39 min
